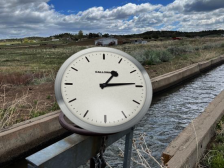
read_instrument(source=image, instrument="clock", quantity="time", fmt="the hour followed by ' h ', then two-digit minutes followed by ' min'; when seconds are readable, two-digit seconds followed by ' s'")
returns 1 h 14 min
